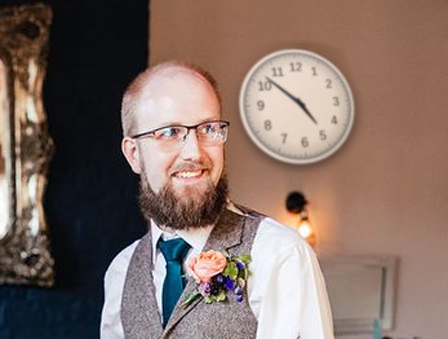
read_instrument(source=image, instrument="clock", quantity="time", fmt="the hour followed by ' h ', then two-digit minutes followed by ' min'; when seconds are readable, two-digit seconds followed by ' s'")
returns 4 h 52 min
